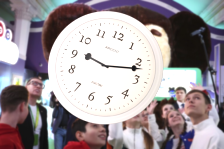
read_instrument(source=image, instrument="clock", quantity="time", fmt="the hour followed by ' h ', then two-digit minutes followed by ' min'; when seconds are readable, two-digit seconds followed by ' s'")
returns 9 h 12 min
